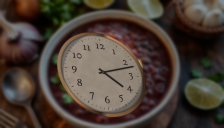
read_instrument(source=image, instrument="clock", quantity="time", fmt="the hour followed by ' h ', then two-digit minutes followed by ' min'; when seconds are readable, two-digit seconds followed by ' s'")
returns 4 h 12 min
